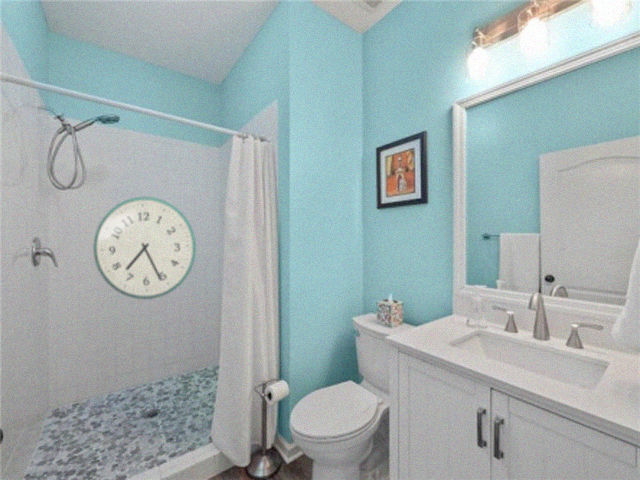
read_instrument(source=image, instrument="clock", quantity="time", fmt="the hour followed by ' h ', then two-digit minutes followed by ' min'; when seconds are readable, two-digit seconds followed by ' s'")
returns 7 h 26 min
